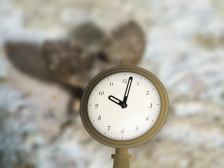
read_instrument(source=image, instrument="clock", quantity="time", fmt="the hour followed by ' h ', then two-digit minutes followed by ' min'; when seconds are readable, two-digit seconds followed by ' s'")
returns 10 h 02 min
